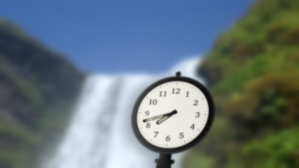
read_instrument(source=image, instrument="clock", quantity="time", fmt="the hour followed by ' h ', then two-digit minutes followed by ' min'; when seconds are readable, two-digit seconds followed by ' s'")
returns 7 h 42 min
